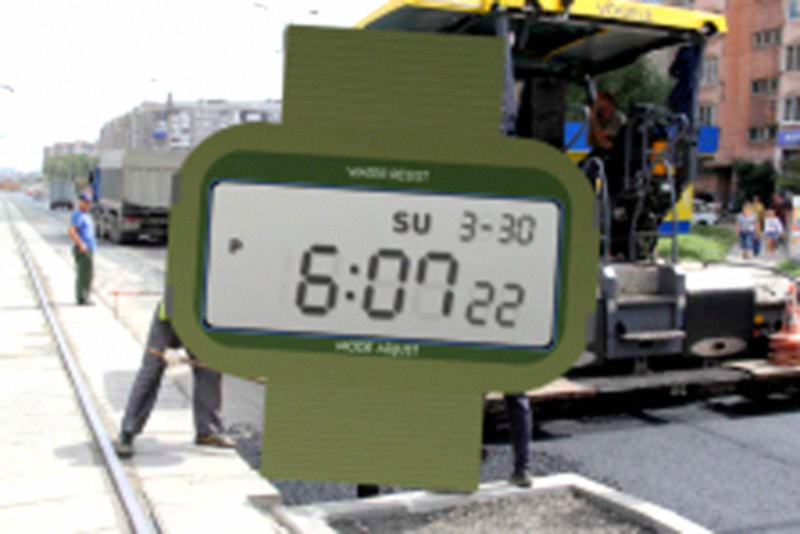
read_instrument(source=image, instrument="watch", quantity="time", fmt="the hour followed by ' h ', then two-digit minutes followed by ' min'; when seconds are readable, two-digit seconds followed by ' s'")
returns 6 h 07 min 22 s
